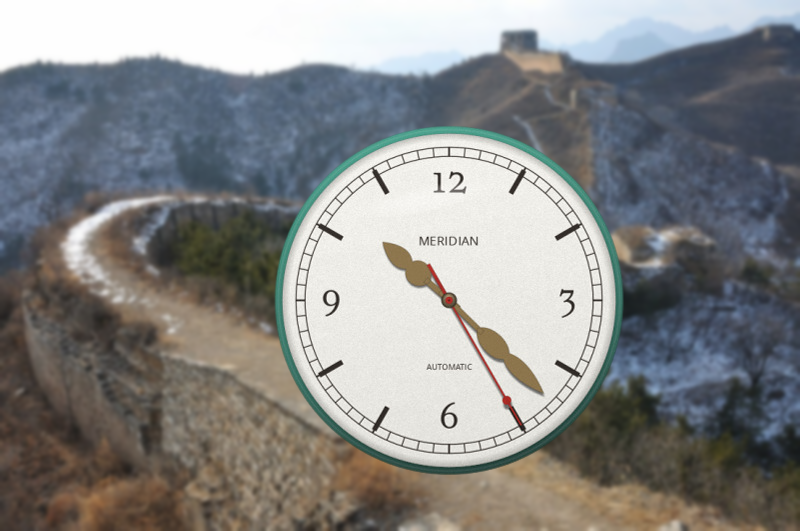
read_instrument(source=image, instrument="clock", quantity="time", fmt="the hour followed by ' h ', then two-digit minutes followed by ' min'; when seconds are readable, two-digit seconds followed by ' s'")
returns 10 h 22 min 25 s
